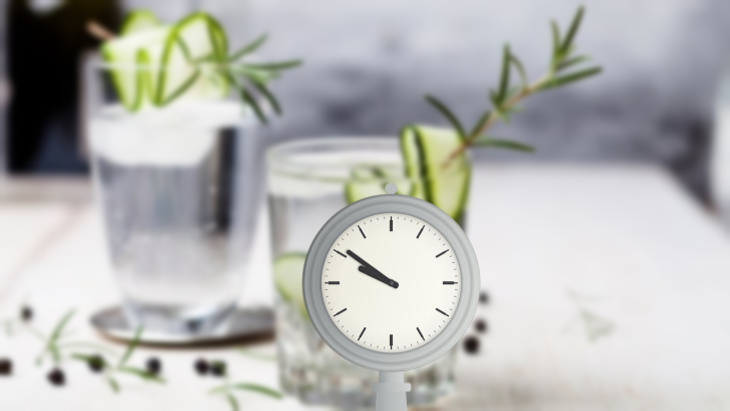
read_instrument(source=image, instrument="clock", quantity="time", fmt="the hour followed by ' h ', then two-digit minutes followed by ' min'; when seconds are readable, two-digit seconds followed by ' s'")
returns 9 h 51 min
